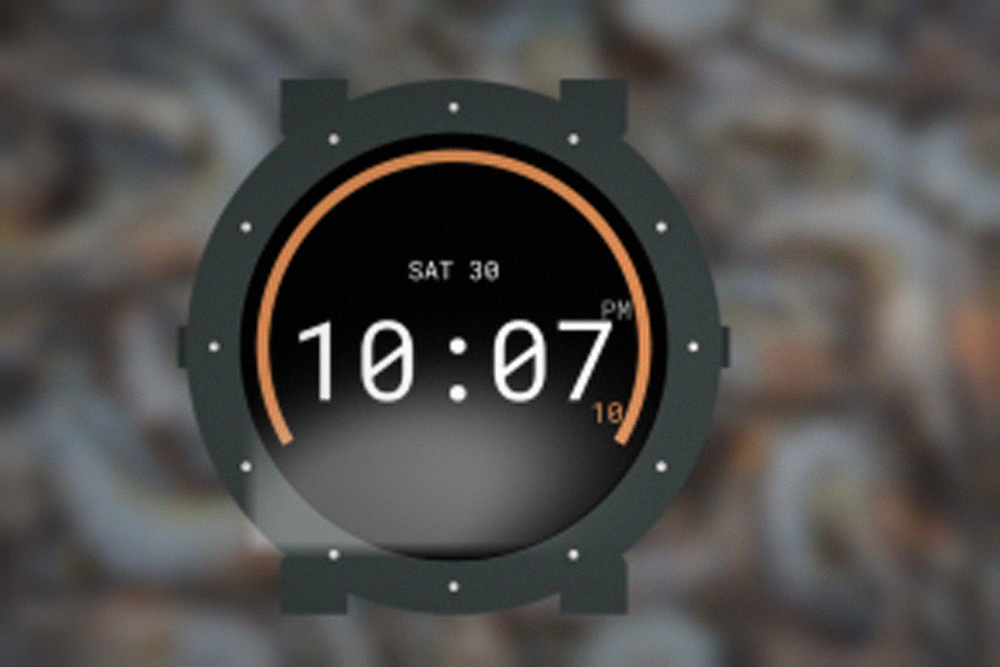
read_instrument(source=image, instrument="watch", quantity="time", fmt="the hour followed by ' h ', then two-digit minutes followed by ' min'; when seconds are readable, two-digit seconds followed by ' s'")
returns 10 h 07 min 10 s
